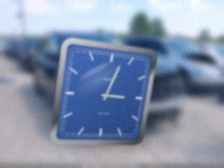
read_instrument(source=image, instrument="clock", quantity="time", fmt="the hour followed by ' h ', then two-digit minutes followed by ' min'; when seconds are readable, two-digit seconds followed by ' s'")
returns 3 h 03 min
